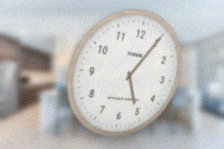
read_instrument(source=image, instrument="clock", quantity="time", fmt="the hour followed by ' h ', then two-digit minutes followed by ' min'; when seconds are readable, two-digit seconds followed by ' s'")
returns 5 h 05 min
